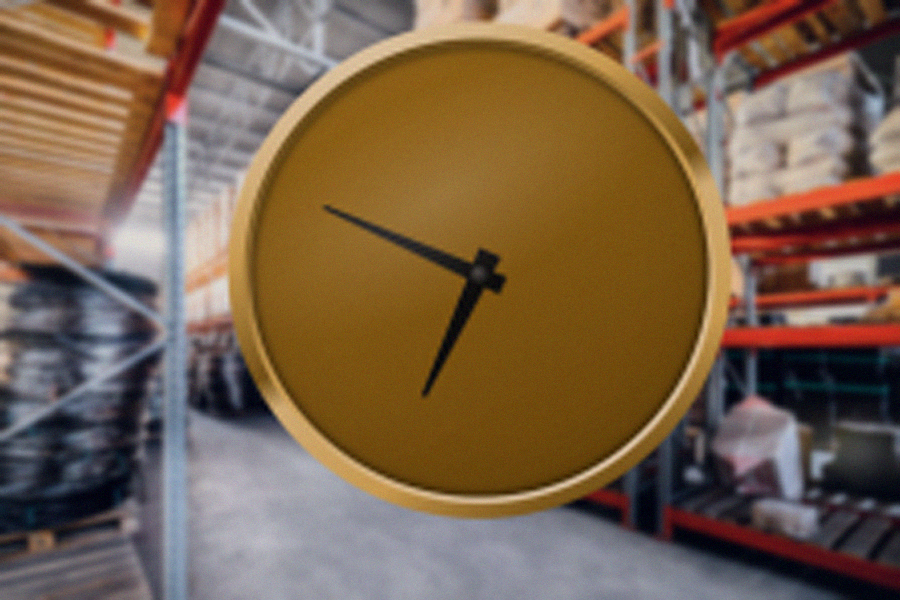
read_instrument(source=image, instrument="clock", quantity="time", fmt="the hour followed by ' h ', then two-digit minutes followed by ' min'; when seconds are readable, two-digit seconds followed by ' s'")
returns 6 h 49 min
